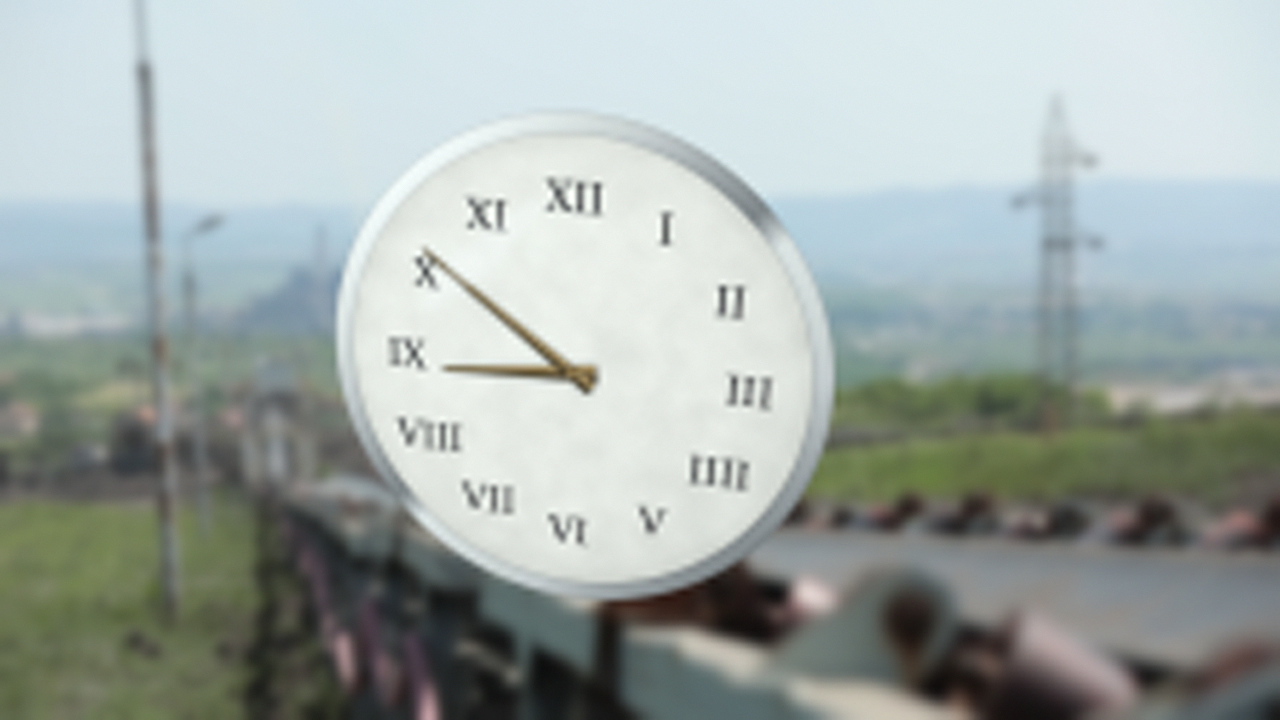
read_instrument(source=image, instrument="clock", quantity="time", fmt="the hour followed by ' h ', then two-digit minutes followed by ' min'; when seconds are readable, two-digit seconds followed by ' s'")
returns 8 h 51 min
